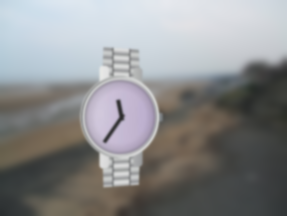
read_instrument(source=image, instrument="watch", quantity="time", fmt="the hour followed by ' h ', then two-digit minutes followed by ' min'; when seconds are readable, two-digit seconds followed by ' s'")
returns 11 h 36 min
